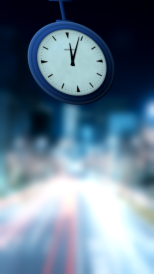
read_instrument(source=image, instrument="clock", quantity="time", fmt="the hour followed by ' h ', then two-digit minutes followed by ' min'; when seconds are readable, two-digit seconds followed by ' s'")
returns 12 h 04 min
